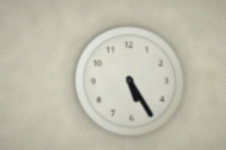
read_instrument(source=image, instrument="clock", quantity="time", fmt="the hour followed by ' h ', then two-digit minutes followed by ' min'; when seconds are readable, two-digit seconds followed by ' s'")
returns 5 h 25 min
